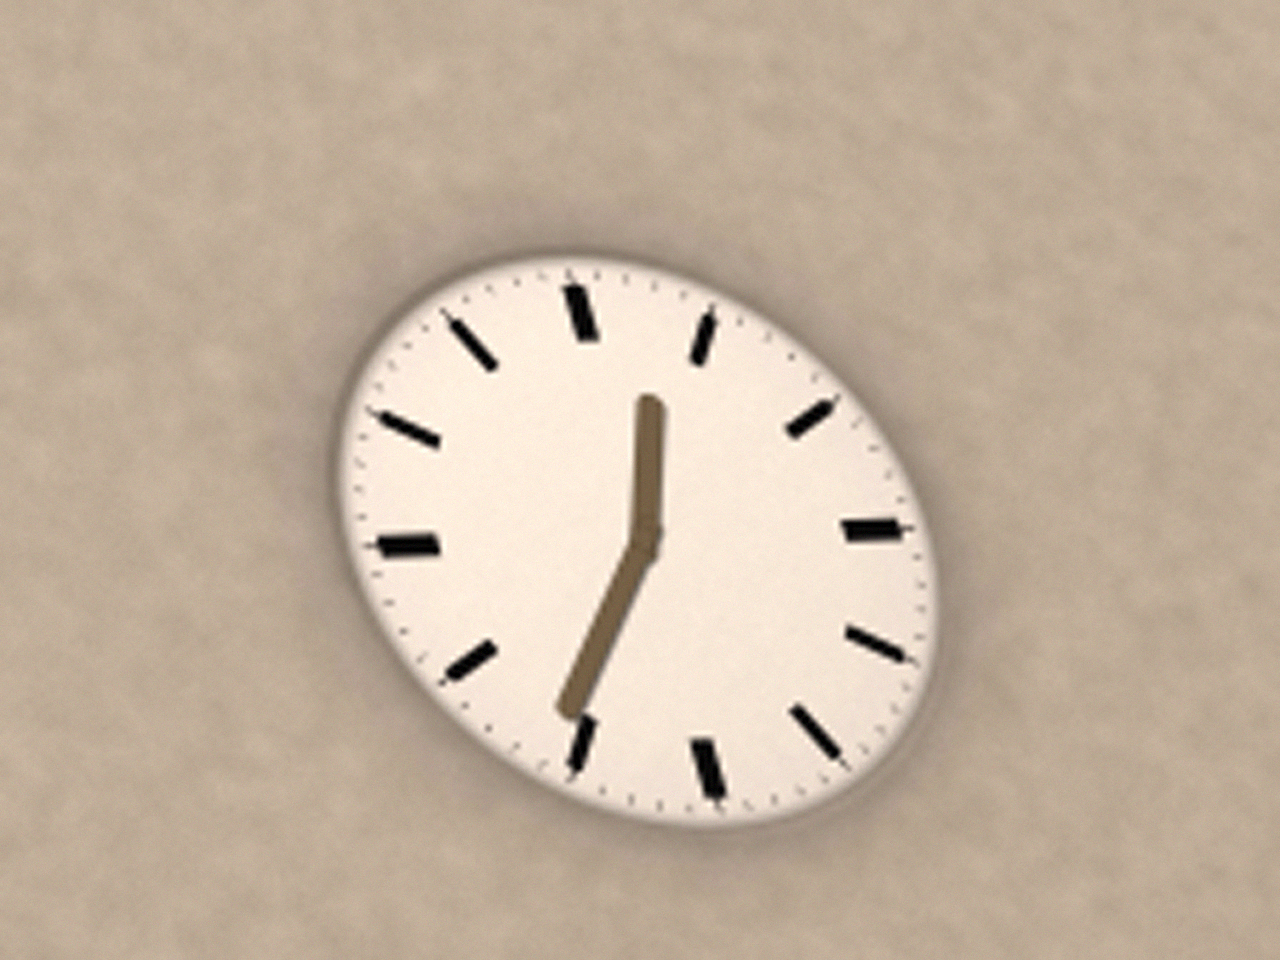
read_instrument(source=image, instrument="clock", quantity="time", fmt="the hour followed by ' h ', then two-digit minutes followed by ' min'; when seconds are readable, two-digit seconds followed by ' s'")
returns 12 h 36 min
